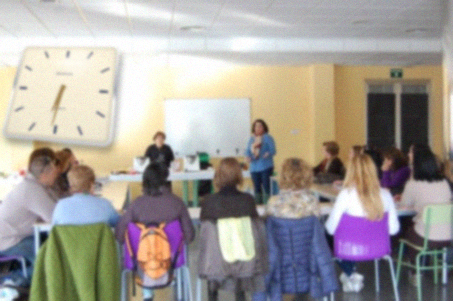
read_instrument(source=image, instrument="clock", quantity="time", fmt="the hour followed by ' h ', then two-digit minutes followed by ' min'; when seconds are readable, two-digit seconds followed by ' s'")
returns 6 h 31 min
